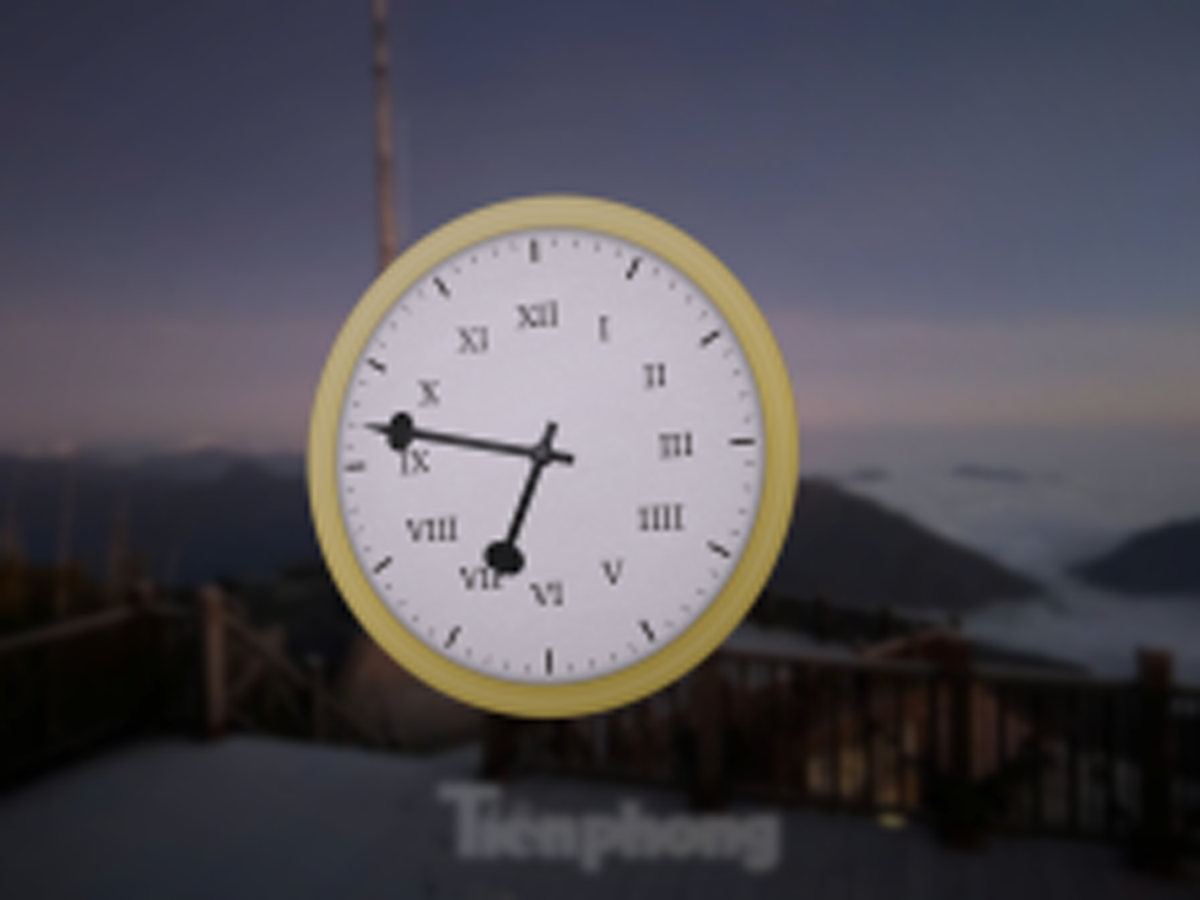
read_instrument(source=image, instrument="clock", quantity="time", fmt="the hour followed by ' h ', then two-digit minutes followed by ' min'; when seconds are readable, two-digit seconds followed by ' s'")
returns 6 h 47 min
